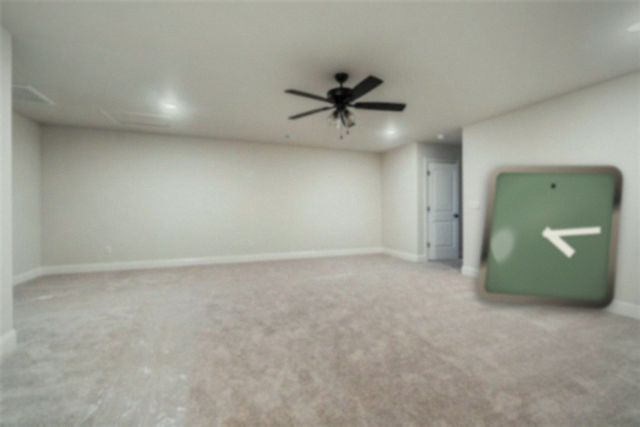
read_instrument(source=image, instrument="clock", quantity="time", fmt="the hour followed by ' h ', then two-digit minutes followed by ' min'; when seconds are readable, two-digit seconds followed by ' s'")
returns 4 h 14 min
